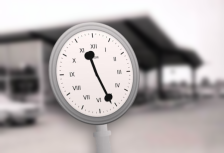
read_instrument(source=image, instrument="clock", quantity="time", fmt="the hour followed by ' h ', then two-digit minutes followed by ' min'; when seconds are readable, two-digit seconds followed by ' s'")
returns 11 h 26 min
